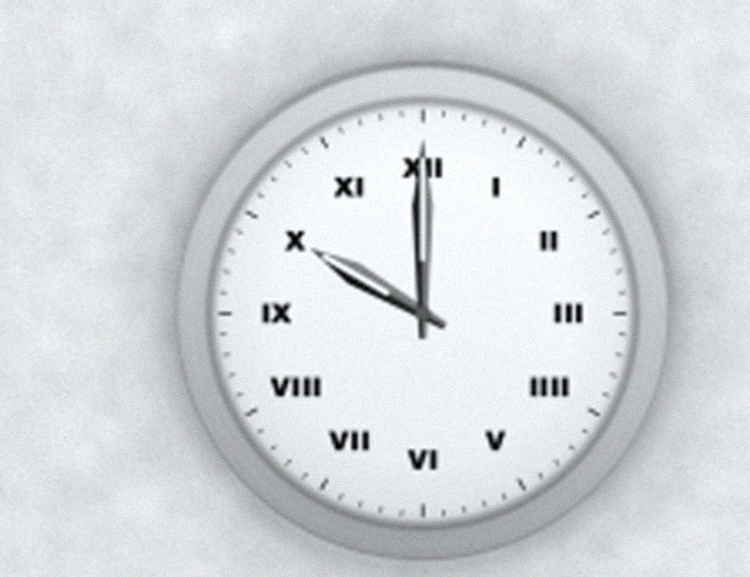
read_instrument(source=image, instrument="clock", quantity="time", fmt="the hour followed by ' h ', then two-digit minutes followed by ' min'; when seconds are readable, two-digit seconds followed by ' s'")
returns 10 h 00 min
